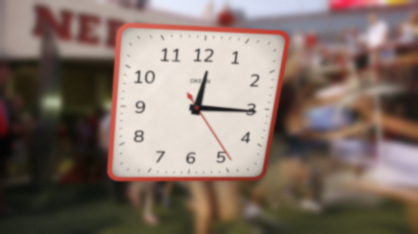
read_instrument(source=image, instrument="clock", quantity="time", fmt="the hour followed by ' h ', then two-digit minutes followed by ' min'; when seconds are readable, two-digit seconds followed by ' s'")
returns 12 h 15 min 24 s
